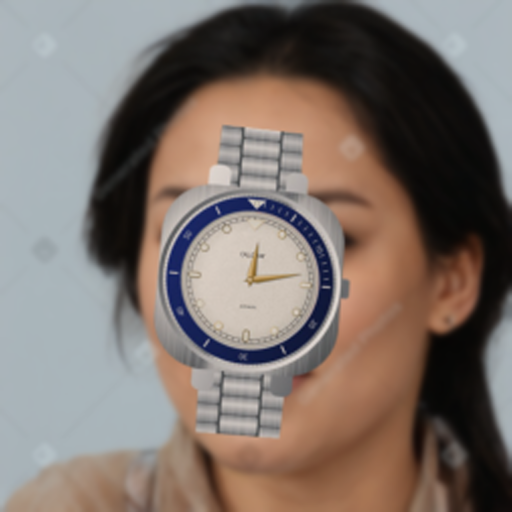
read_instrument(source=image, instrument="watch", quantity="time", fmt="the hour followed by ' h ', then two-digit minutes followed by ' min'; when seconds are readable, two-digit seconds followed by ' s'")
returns 12 h 13 min
